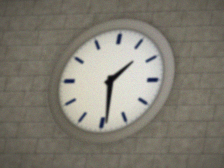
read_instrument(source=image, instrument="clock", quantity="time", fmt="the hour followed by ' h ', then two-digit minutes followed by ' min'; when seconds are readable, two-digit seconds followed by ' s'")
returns 1 h 29 min
